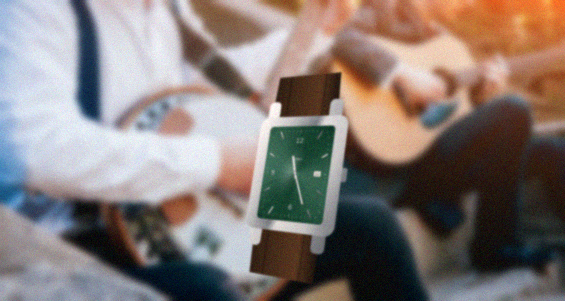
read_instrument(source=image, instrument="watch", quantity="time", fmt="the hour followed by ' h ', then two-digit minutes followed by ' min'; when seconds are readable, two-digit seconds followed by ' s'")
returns 11 h 26 min
